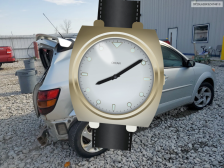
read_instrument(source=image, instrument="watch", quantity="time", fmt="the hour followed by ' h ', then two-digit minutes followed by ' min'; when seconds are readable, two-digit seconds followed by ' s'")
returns 8 h 09 min
